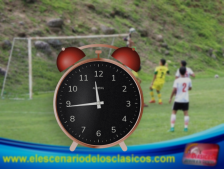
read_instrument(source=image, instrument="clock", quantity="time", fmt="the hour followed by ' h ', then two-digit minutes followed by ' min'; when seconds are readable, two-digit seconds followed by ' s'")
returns 11 h 44 min
